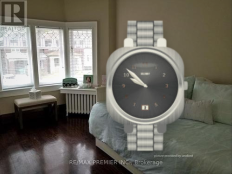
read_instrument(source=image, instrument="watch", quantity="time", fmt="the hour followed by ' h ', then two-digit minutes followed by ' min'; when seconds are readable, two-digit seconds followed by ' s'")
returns 9 h 52 min
